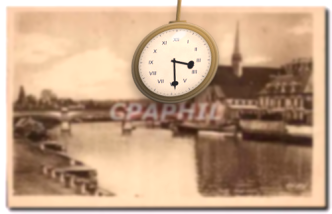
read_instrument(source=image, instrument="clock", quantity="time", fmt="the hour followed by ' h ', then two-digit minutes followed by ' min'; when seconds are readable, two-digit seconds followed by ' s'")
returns 3 h 29 min
